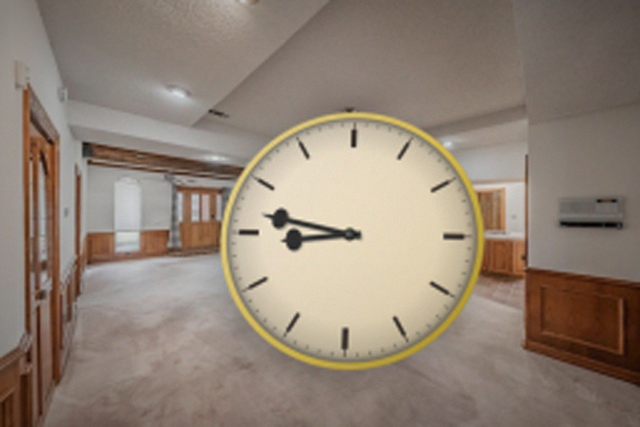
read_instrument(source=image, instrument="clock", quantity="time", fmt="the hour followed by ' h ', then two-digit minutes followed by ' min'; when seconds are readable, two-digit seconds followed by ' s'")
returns 8 h 47 min
